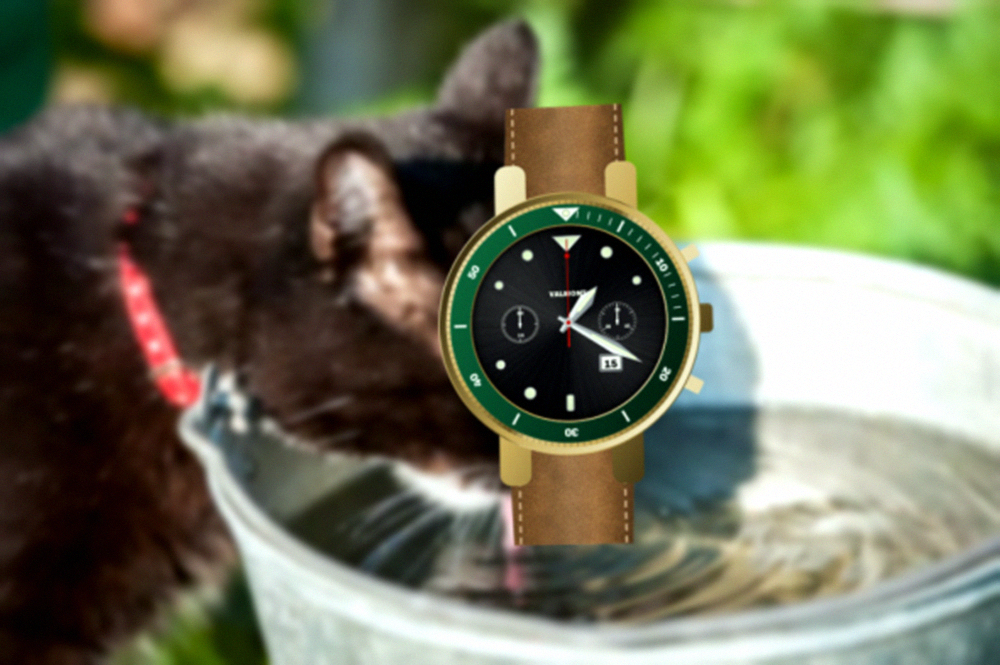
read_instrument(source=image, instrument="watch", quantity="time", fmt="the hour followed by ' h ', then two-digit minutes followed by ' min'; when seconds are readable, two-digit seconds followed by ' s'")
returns 1 h 20 min
